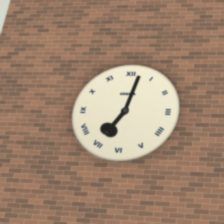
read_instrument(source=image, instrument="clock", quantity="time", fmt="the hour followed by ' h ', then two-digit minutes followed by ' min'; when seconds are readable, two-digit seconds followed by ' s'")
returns 7 h 02 min
